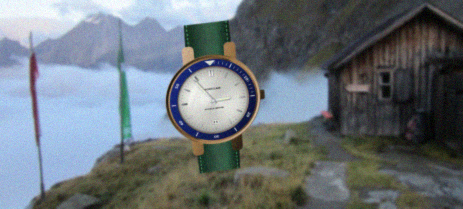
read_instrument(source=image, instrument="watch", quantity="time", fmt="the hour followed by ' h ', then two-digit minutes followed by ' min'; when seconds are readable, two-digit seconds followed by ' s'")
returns 2 h 54 min
